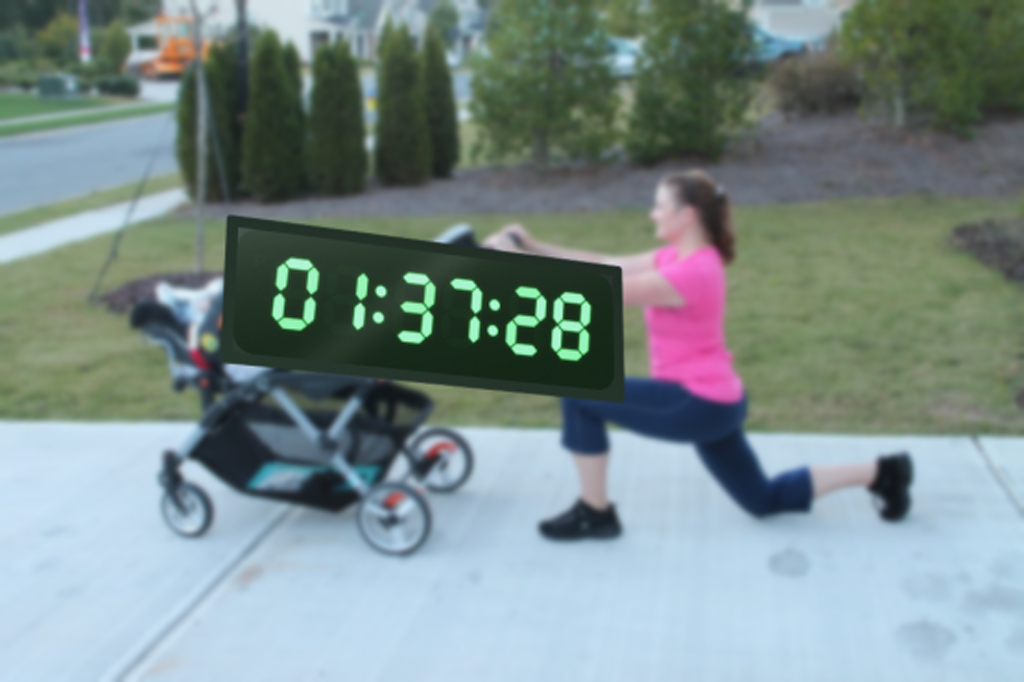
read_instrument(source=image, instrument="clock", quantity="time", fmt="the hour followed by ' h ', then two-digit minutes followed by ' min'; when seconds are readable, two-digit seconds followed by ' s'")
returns 1 h 37 min 28 s
